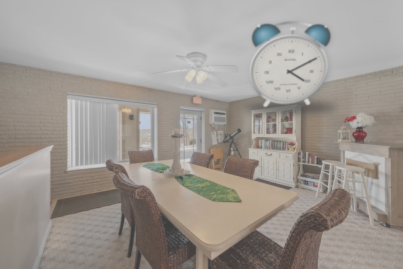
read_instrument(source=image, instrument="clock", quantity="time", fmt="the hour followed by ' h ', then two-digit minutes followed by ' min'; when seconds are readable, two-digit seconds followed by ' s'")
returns 4 h 10 min
